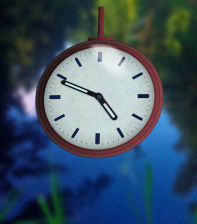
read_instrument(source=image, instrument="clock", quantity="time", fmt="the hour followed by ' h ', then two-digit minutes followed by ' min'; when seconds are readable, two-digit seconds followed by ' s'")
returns 4 h 49 min
